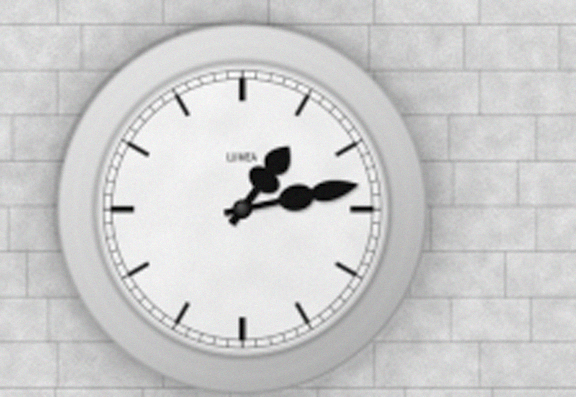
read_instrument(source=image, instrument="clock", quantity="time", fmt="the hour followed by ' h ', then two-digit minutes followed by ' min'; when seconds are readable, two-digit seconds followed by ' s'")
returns 1 h 13 min
